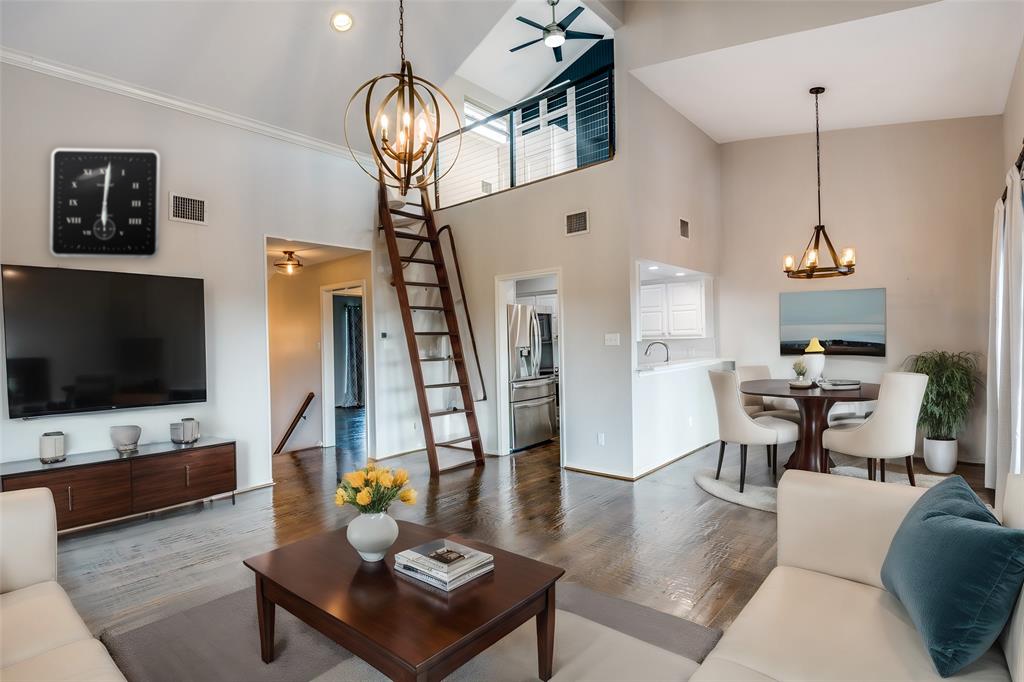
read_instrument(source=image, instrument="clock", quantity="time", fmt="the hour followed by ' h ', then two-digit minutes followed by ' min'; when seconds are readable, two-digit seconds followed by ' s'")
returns 6 h 01 min
